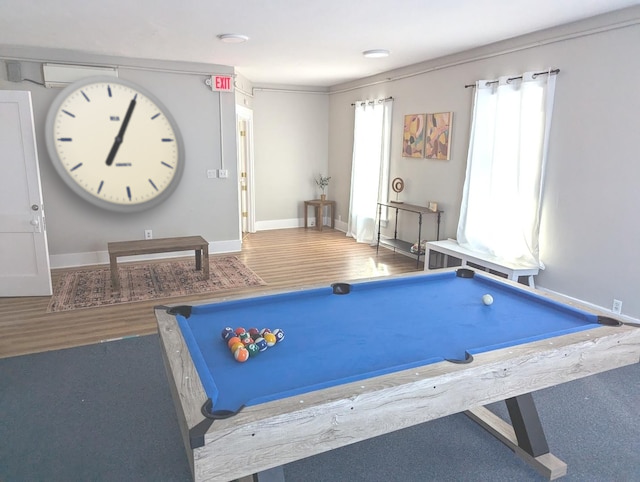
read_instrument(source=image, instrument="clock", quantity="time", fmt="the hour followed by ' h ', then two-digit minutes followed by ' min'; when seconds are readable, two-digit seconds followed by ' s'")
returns 7 h 05 min
